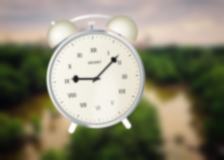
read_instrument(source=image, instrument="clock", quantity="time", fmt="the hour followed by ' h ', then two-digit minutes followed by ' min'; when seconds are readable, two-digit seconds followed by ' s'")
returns 9 h 08 min
